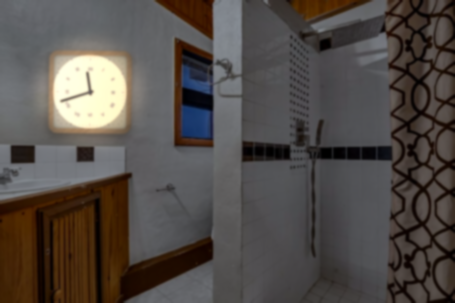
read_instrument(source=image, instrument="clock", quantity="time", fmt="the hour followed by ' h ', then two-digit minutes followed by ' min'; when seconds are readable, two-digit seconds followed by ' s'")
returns 11 h 42 min
